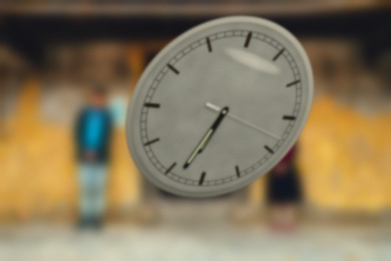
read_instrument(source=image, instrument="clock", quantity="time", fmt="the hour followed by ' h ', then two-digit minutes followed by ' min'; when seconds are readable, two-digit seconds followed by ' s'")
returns 6 h 33 min 18 s
